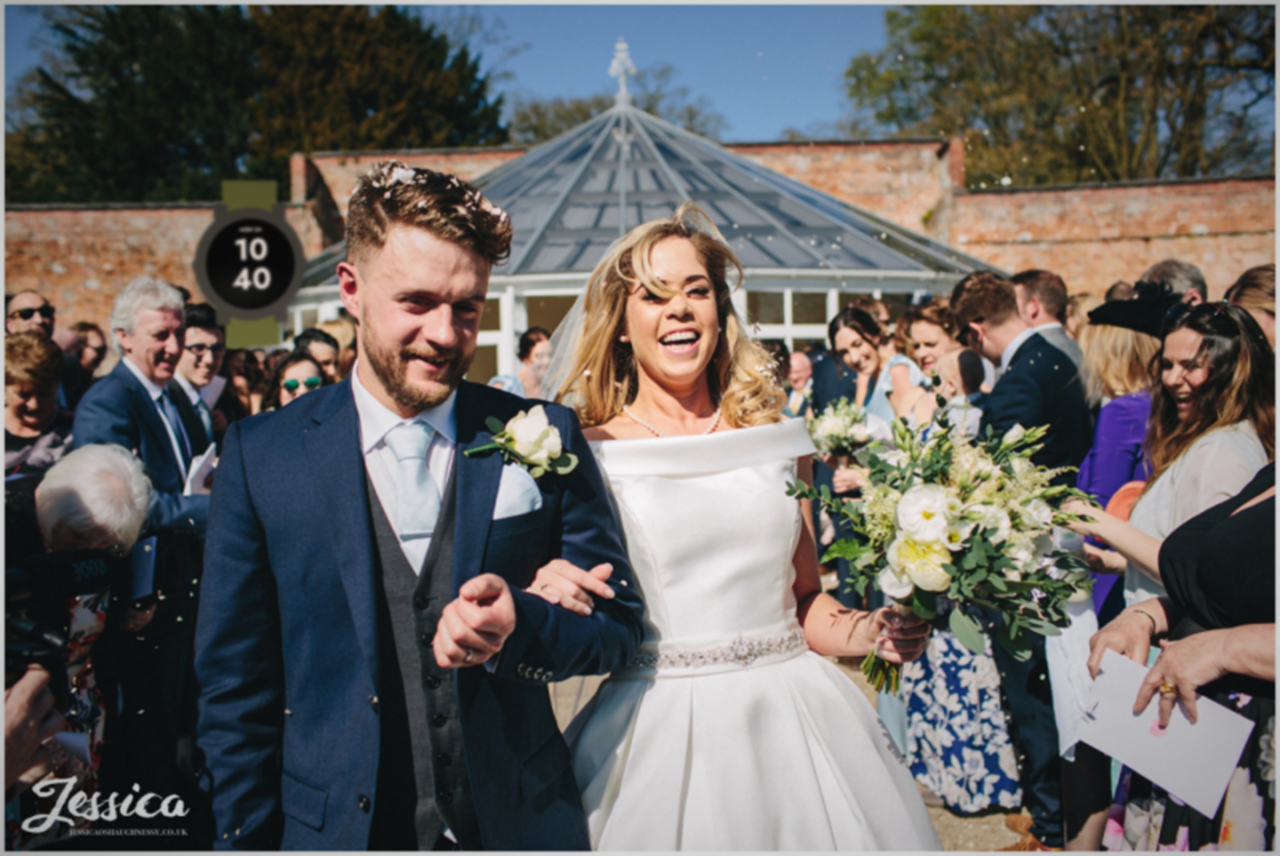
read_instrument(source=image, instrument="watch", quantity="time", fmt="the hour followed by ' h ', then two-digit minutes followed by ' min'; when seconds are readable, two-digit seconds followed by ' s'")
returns 10 h 40 min
